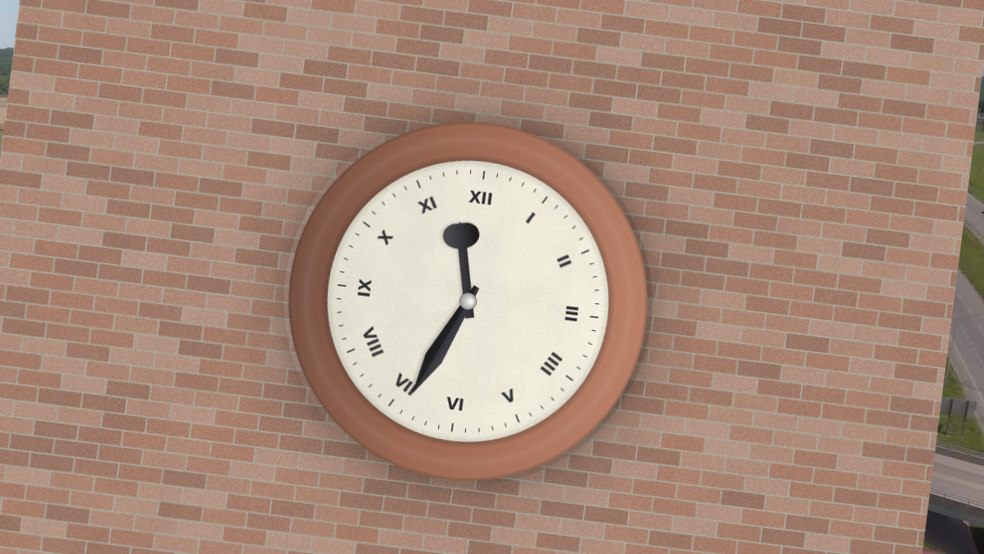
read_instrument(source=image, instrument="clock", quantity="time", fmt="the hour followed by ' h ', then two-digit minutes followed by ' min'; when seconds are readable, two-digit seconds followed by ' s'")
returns 11 h 34 min
